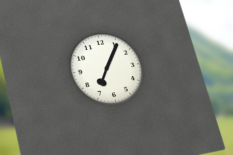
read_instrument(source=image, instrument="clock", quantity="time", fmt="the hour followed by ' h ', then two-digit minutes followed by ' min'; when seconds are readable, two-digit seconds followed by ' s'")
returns 7 h 06 min
